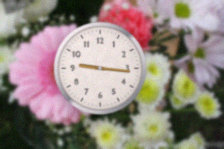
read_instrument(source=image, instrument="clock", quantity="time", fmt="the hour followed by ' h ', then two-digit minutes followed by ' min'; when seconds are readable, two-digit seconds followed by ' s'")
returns 9 h 16 min
